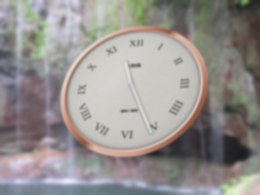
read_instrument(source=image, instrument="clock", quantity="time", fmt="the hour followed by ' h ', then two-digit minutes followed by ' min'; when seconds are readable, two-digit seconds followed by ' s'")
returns 11 h 26 min
